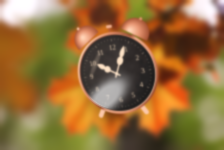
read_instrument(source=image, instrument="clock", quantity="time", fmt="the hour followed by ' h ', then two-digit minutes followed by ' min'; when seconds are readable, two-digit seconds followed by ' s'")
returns 10 h 04 min
